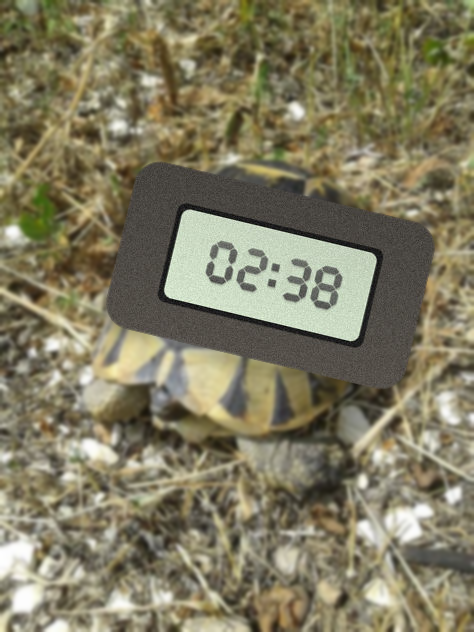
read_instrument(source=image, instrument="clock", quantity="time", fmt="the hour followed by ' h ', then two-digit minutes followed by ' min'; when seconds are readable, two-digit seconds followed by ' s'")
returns 2 h 38 min
